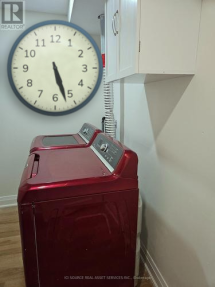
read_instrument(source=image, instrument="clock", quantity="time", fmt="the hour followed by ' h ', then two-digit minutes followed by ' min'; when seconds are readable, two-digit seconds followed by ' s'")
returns 5 h 27 min
